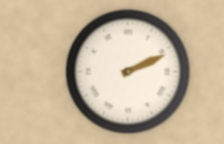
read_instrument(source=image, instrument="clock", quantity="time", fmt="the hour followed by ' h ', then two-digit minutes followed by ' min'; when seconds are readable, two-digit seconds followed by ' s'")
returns 2 h 11 min
